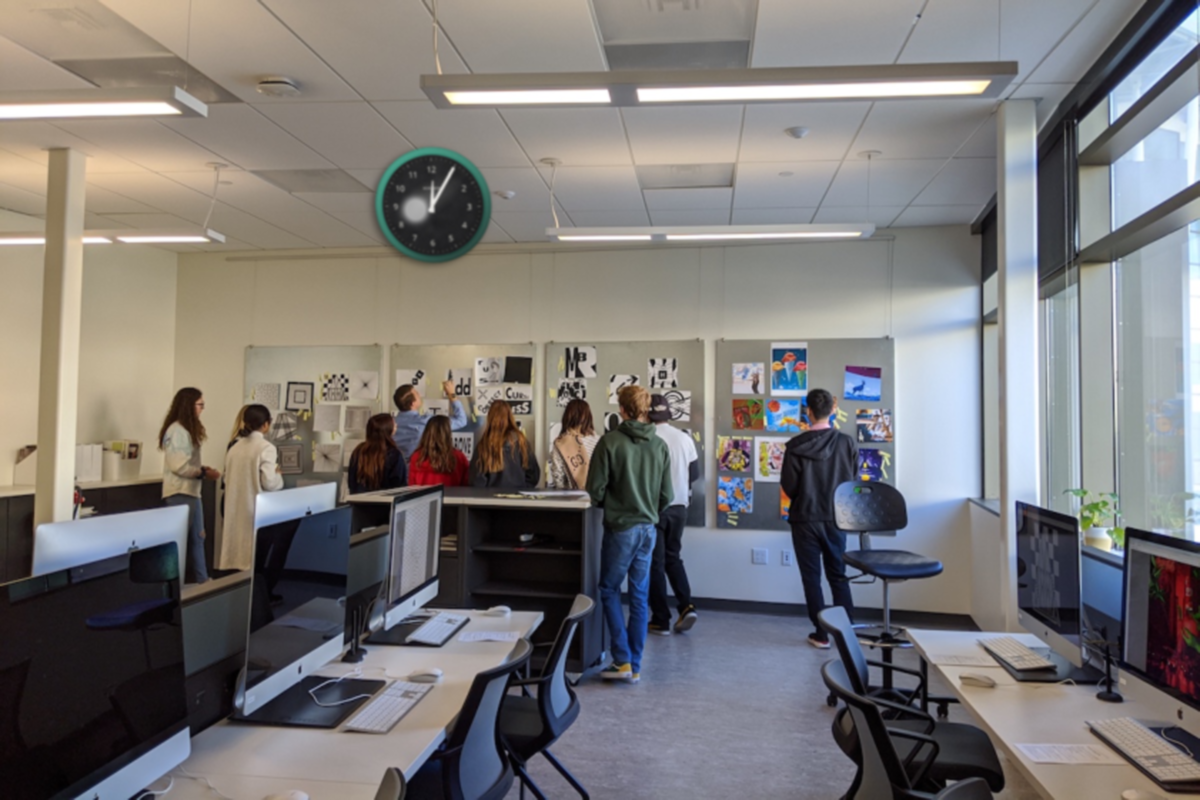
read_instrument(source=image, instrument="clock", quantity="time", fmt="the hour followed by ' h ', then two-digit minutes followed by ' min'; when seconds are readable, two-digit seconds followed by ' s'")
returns 12 h 05 min
